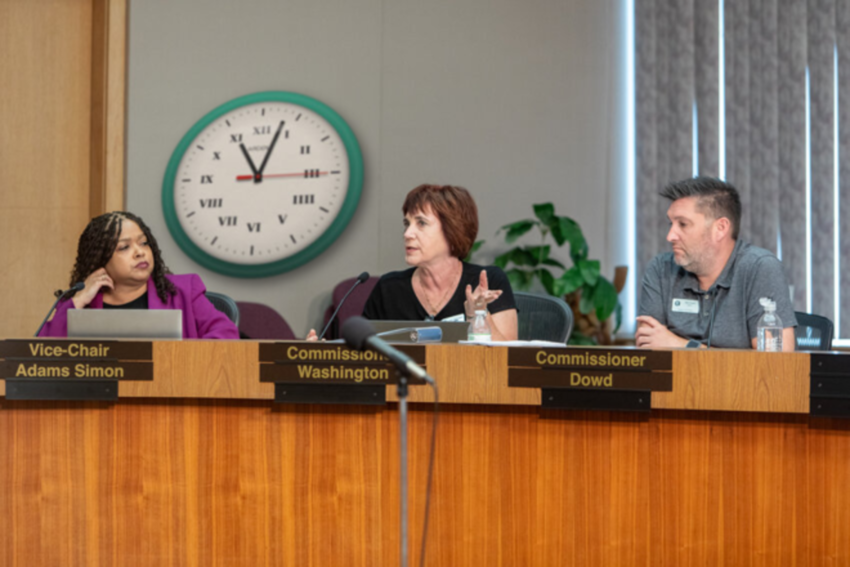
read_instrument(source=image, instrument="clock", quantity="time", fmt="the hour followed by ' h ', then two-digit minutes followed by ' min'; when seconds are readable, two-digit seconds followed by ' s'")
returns 11 h 03 min 15 s
